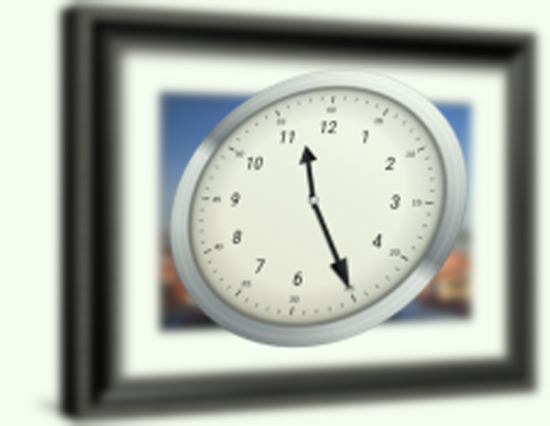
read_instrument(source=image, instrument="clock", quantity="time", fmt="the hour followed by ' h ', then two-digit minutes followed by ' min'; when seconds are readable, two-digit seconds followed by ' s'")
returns 11 h 25 min
